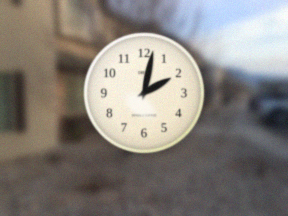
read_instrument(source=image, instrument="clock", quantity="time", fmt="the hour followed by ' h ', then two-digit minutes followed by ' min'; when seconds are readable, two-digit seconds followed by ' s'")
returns 2 h 02 min
